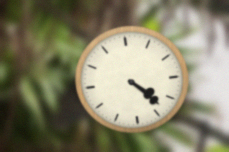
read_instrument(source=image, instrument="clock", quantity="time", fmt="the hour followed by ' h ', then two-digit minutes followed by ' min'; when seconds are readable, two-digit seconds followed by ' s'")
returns 4 h 23 min
